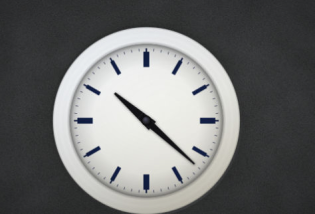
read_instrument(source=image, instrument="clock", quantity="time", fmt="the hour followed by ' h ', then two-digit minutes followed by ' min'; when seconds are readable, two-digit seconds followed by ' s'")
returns 10 h 22 min
